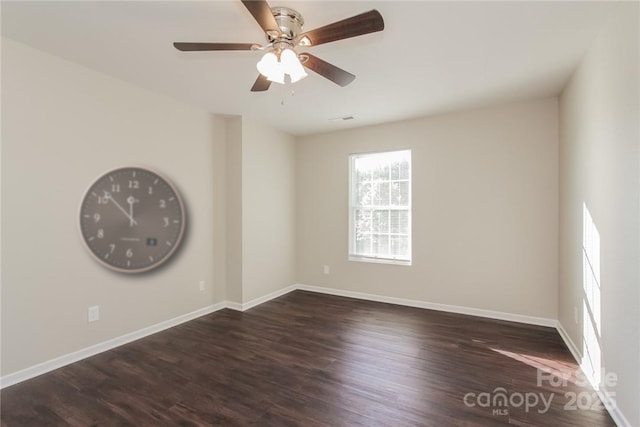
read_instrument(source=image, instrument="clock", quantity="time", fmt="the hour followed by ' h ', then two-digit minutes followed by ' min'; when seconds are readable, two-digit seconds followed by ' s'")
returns 11 h 52 min
